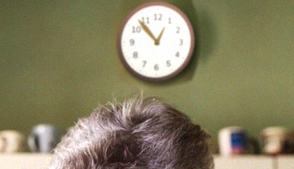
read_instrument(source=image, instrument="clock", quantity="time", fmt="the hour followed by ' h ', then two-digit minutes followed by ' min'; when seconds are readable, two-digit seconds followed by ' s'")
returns 12 h 53 min
